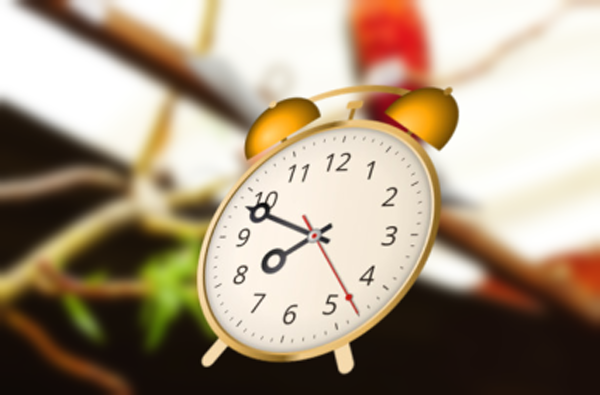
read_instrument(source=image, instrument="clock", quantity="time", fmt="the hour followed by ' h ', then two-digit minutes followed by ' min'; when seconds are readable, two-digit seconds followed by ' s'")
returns 7 h 48 min 23 s
